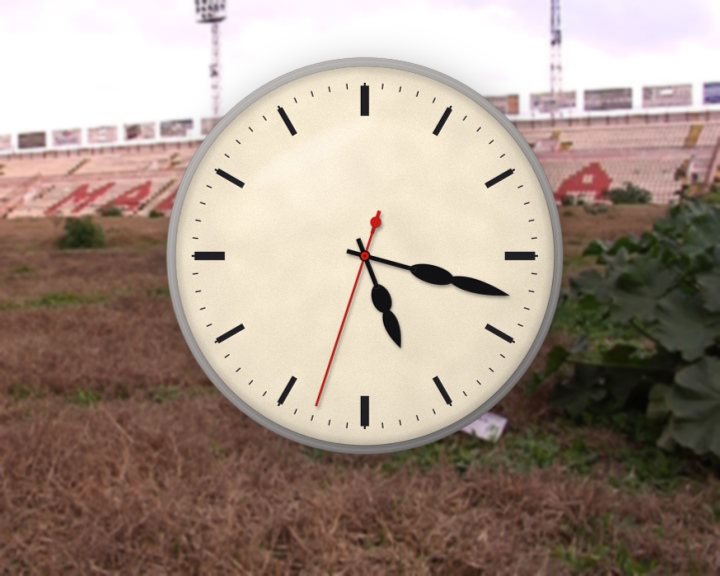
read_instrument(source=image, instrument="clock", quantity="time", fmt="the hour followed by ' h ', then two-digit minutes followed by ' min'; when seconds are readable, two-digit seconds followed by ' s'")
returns 5 h 17 min 33 s
